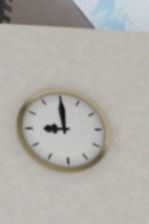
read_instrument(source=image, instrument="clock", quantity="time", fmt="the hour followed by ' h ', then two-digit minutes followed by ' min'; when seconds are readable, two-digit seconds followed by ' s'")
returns 9 h 00 min
